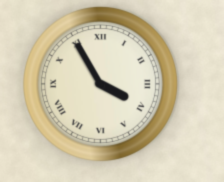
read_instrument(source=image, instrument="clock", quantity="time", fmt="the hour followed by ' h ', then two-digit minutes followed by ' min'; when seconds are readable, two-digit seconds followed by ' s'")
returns 3 h 55 min
